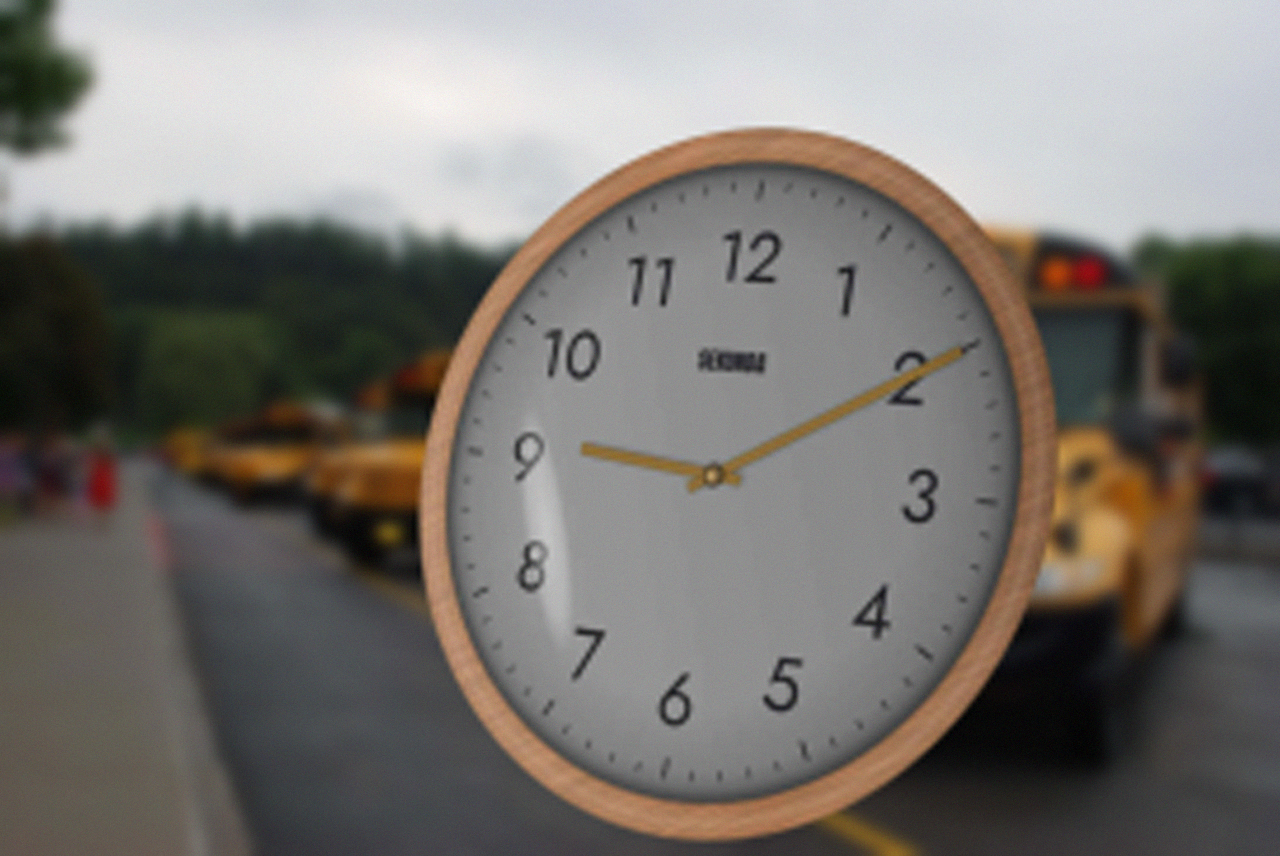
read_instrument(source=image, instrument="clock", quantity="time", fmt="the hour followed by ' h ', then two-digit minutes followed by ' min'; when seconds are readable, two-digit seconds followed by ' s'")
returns 9 h 10 min
